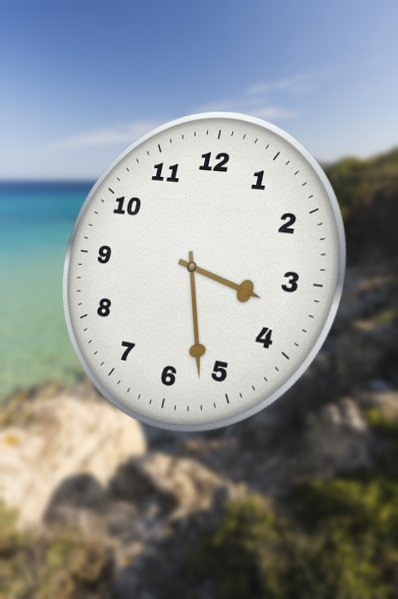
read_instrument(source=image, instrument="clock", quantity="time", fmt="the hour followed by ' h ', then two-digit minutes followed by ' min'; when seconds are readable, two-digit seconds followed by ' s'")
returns 3 h 27 min
